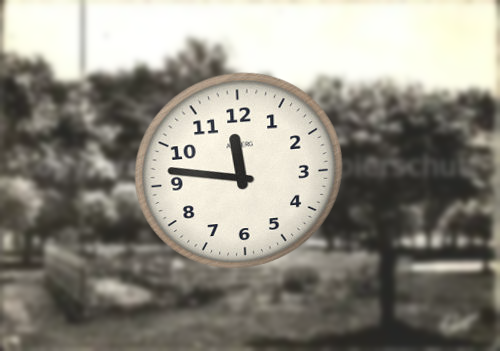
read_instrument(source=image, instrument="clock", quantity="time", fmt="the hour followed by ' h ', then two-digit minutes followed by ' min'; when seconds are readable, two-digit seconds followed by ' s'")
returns 11 h 47 min
